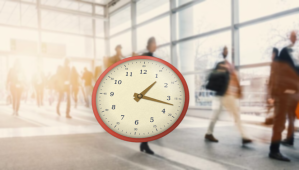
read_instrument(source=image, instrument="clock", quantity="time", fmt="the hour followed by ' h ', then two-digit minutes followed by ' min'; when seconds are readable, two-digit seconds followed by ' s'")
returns 1 h 17 min
